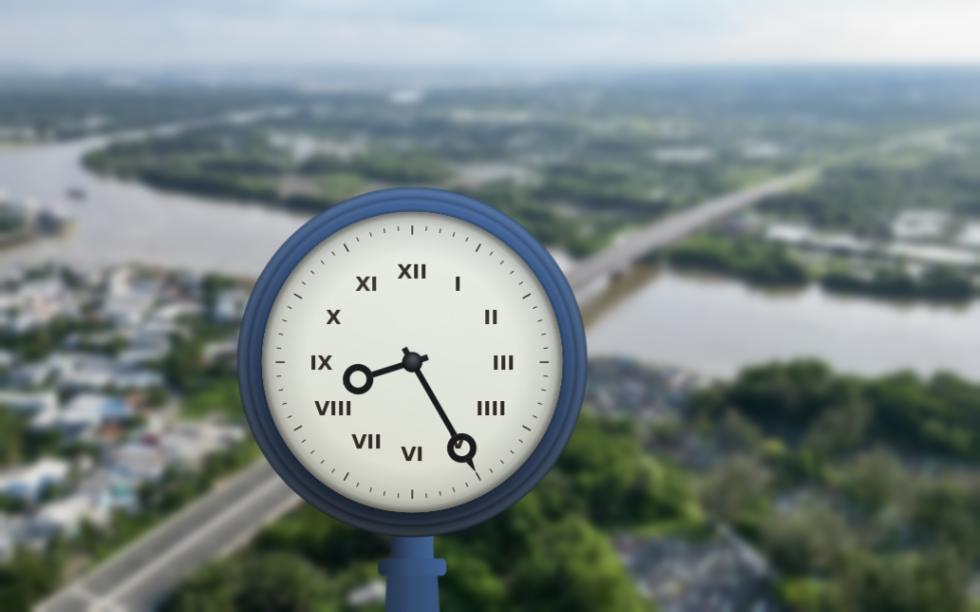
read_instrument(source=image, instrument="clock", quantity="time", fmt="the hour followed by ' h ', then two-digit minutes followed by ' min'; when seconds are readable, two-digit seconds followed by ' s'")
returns 8 h 25 min
